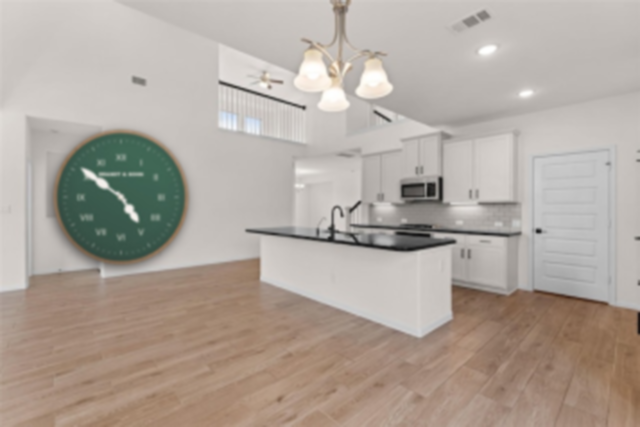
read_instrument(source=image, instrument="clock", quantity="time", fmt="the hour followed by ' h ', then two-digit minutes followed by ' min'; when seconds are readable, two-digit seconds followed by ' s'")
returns 4 h 51 min
